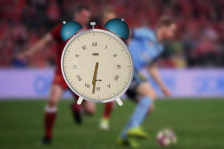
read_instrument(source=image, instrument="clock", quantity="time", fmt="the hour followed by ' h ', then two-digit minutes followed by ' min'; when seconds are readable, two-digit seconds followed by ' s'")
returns 6 h 32 min
